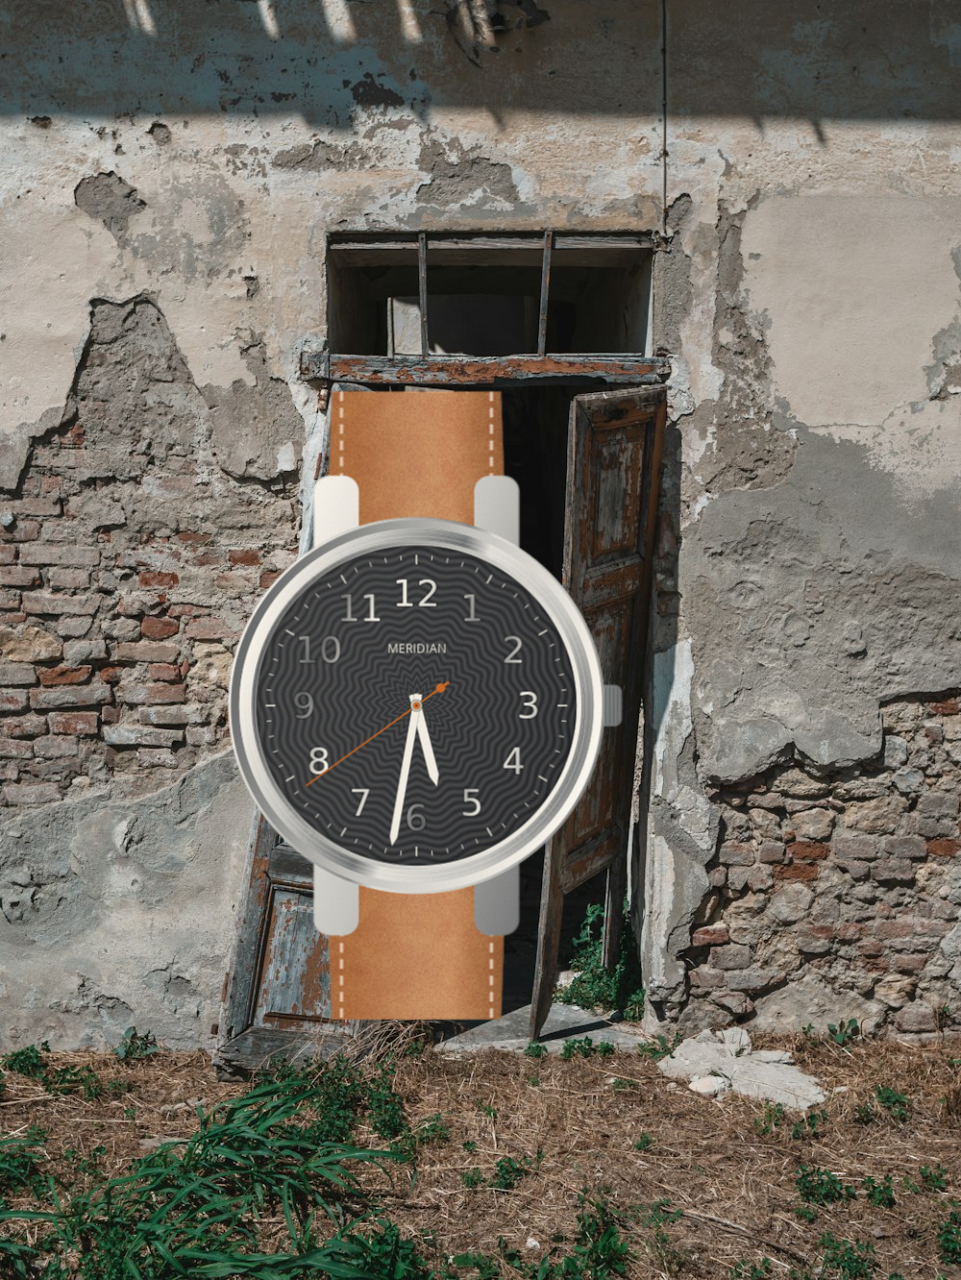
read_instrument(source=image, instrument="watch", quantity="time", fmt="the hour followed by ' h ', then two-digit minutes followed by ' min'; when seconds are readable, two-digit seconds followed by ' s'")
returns 5 h 31 min 39 s
